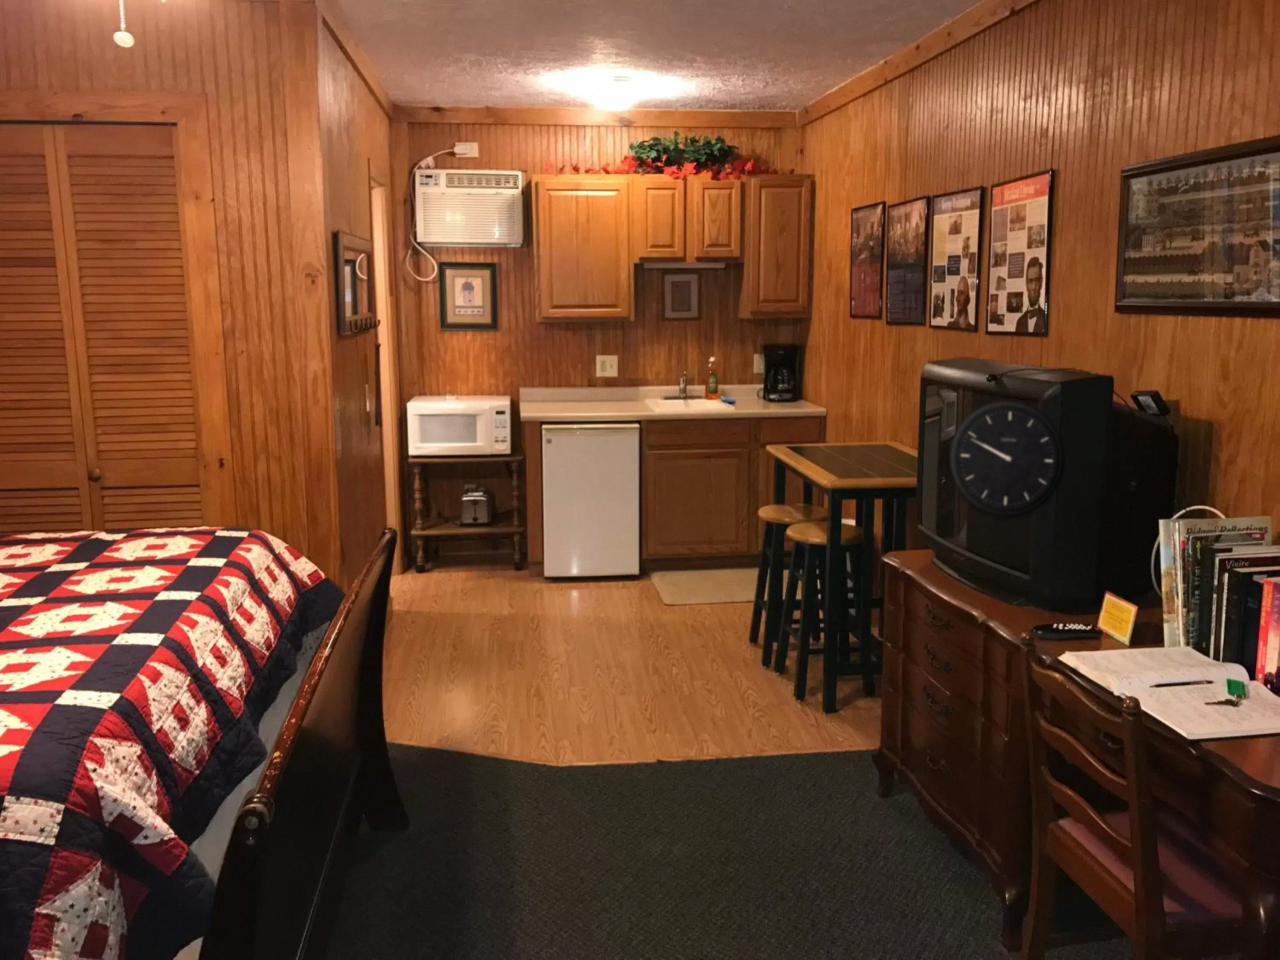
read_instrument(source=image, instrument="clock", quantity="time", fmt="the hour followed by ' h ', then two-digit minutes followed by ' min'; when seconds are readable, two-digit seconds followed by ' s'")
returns 9 h 49 min
